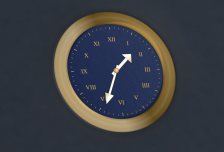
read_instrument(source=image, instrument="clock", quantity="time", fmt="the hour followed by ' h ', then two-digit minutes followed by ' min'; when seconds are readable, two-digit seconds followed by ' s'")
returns 1 h 34 min
